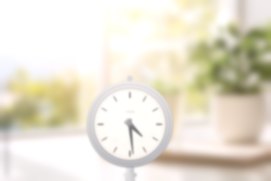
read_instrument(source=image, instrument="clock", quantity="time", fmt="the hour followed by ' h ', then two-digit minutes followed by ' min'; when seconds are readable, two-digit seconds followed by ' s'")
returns 4 h 29 min
